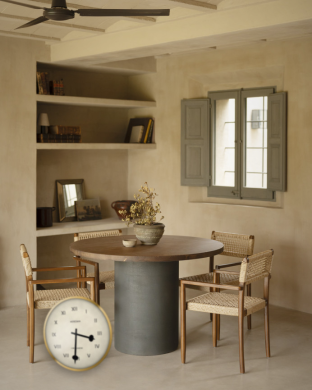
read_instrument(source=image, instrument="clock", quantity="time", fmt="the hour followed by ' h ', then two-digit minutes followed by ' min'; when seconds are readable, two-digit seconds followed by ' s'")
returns 3 h 31 min
